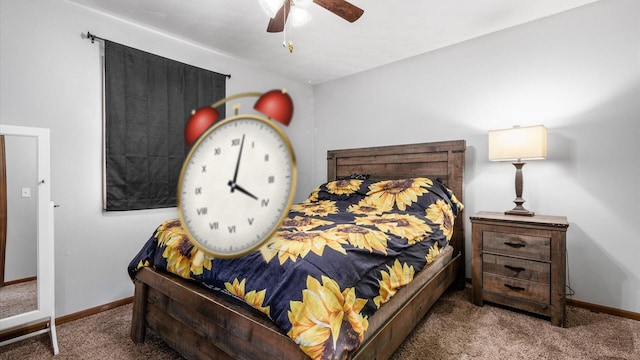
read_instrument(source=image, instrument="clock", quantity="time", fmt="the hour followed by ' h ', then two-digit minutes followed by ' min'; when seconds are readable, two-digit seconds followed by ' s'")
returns 4 h 02 min
